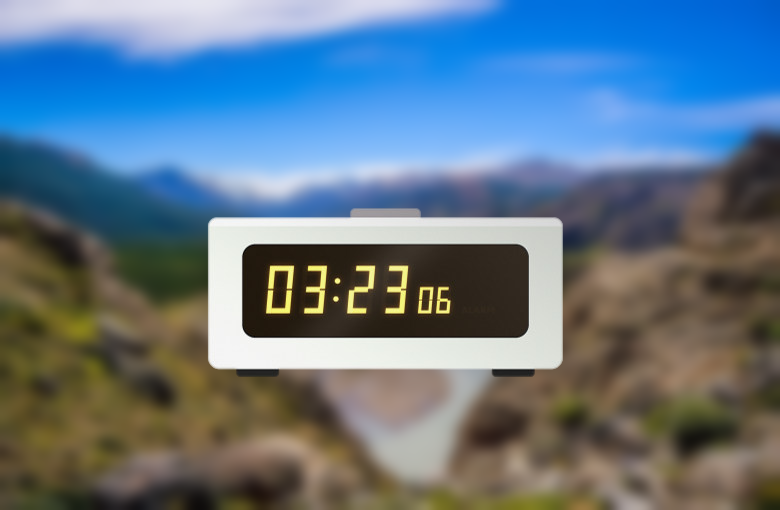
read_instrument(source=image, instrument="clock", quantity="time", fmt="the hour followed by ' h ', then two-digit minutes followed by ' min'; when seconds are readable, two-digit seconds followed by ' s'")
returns 3 h 23 min 06 s
